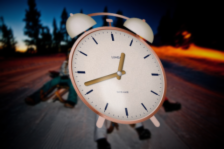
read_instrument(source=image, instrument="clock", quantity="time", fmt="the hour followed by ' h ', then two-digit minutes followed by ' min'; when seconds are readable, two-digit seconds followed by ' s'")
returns 12 h 42 min
